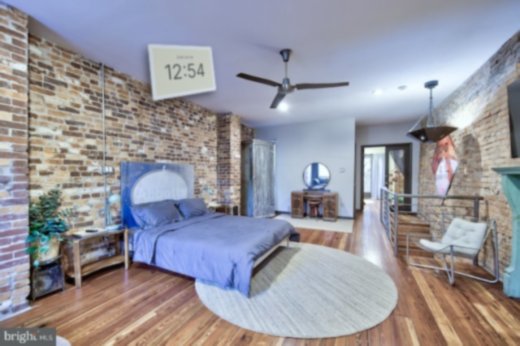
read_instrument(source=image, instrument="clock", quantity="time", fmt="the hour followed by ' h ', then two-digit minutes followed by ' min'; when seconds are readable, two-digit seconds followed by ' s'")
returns 12 h 54 min
